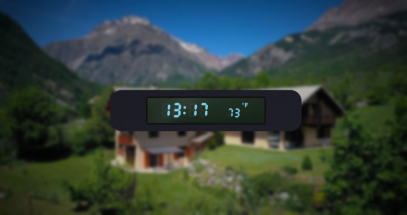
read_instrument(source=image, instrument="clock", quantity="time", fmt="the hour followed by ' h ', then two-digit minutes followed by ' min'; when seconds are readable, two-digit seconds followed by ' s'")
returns 13 h 17 min
